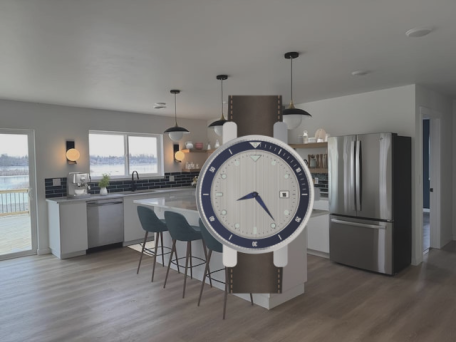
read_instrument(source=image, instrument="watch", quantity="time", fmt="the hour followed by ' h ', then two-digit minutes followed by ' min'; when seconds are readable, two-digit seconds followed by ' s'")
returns 8 h 24 min
